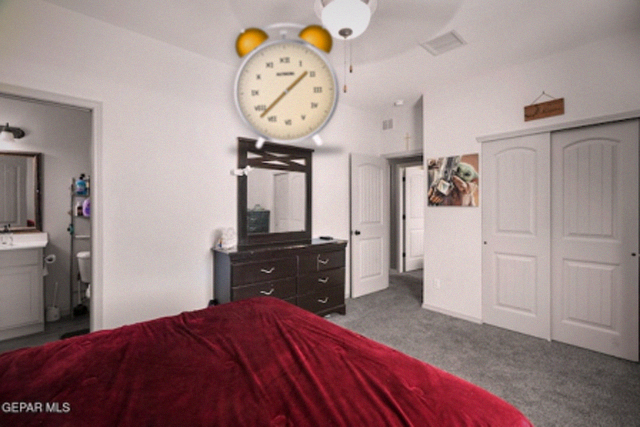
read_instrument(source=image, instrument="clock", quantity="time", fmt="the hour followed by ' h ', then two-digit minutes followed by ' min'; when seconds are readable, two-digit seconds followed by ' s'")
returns 1 h 38 min
